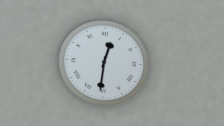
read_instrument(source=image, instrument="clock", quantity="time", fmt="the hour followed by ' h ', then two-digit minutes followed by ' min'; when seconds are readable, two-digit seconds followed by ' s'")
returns 12 h 31 min
